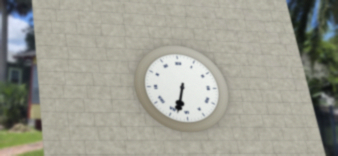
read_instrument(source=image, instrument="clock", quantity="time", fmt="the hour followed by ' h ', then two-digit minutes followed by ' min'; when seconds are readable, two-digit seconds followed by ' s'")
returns 6 h 33 min
